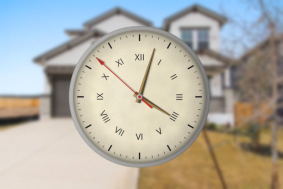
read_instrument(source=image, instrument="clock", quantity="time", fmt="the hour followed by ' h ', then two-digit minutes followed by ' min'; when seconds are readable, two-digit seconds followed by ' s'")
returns 4 h 02 min 52 s
